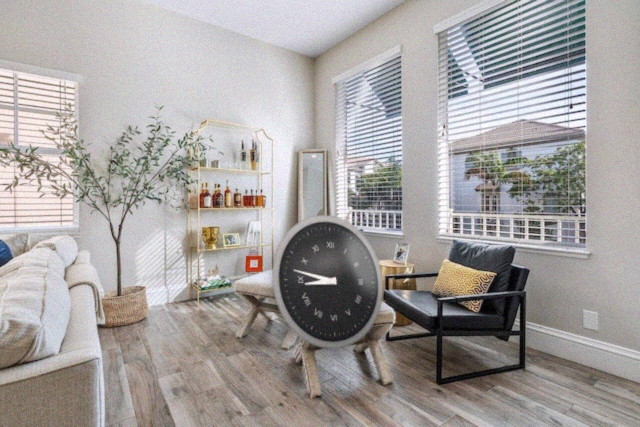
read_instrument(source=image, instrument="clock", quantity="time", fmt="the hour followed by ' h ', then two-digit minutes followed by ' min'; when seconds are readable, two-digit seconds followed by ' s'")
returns 8 h 47 min
